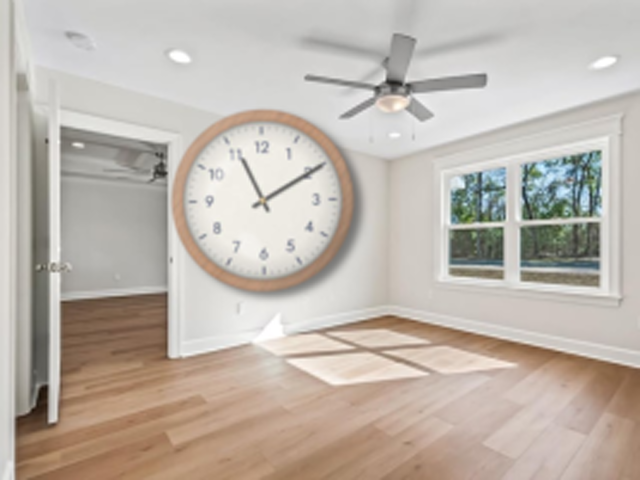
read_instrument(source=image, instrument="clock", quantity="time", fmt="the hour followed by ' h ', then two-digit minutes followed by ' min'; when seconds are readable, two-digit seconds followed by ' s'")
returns 11 h 10 min
